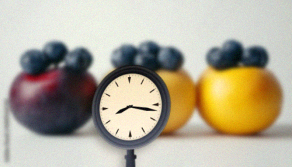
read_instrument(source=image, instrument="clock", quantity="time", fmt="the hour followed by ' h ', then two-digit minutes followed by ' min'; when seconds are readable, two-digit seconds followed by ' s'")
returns 8 h 17 min
